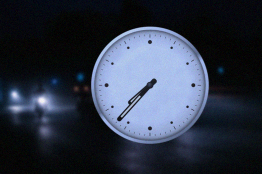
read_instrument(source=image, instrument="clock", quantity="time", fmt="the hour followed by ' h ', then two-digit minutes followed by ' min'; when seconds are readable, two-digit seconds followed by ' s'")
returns 7 h 37 min
